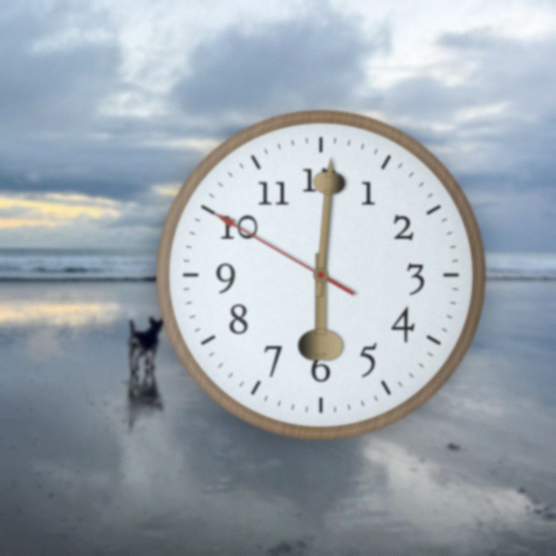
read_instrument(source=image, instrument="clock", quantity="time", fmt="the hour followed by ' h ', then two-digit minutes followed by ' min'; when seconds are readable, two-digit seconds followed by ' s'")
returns 6 h 00 min 50 s
